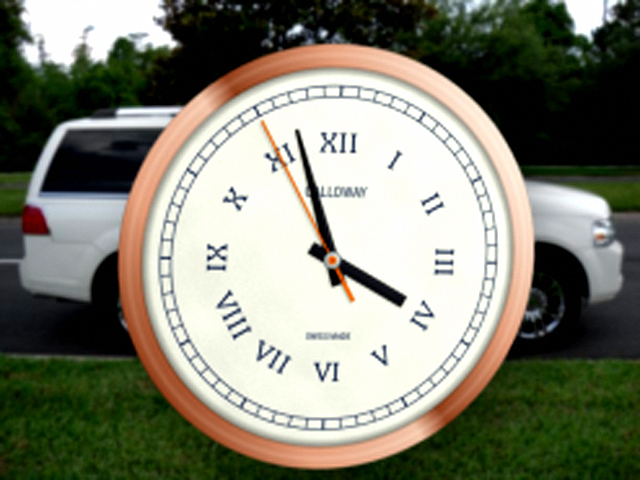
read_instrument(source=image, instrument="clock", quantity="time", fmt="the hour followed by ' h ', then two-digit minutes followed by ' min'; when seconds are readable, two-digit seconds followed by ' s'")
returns 3 h 56 min 55 s
